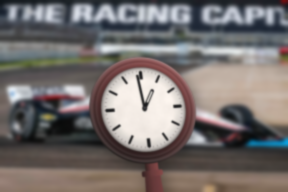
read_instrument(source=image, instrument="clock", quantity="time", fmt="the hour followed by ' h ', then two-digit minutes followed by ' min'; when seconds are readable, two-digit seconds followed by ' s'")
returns 12 h 59 min
